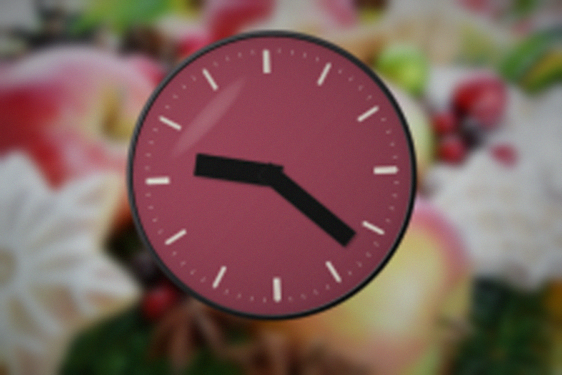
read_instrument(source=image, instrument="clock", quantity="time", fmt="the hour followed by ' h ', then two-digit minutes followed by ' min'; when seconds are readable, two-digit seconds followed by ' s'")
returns 9 h 22 min
